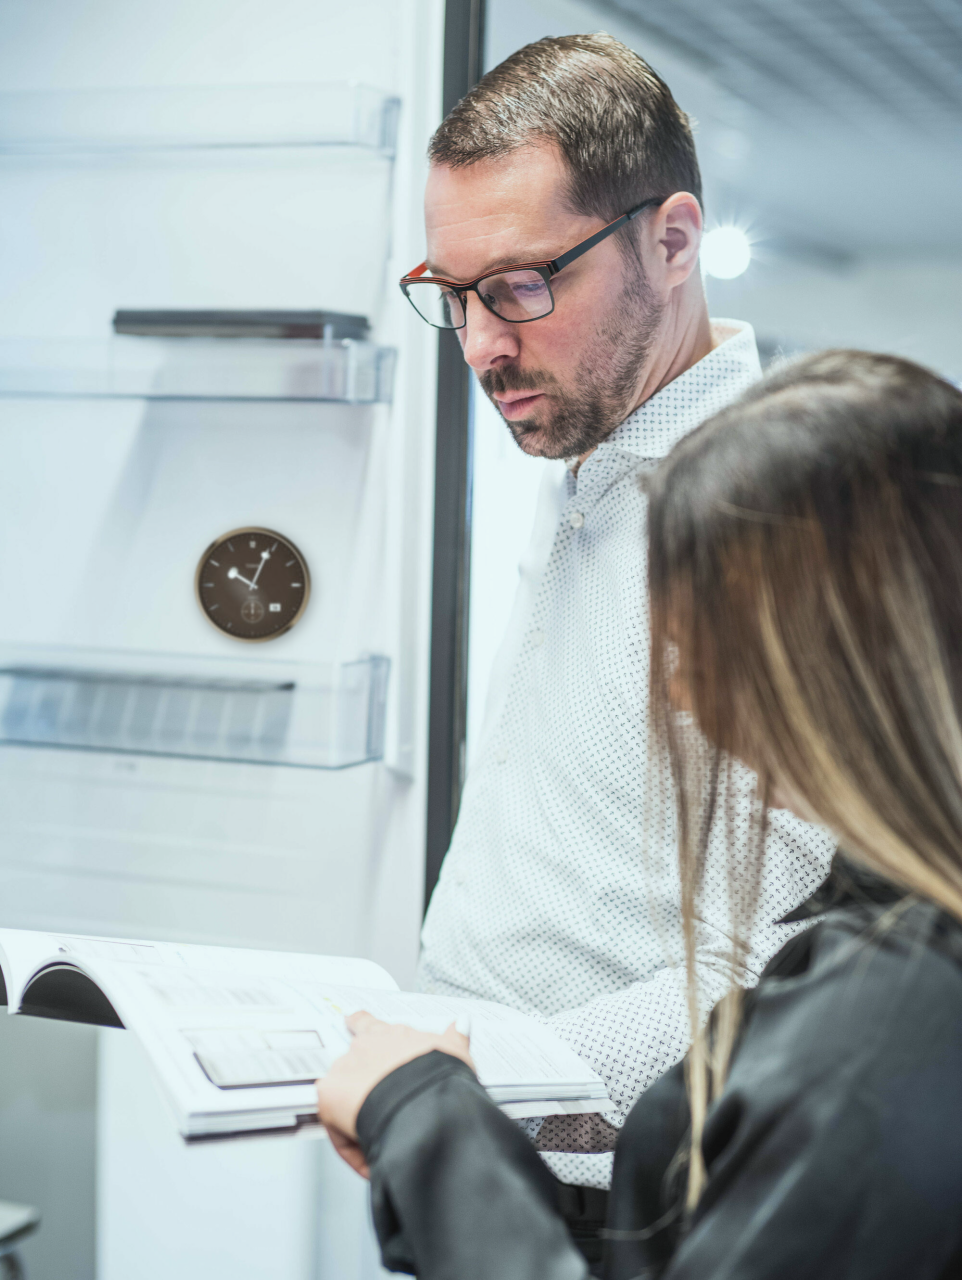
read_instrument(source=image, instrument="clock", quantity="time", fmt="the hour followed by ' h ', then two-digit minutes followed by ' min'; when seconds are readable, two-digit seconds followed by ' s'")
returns 10 h 04 min
